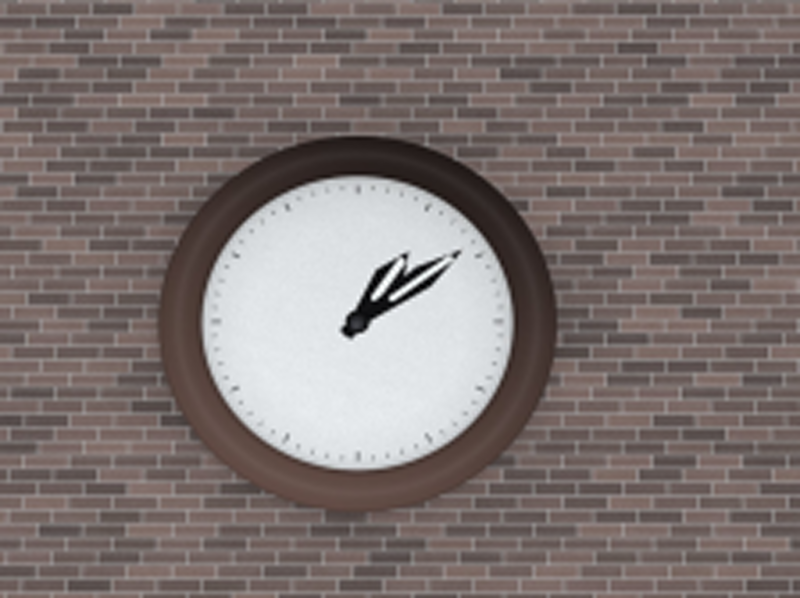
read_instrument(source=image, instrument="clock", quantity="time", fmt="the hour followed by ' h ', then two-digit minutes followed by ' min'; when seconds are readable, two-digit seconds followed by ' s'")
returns 1 h 09 min
